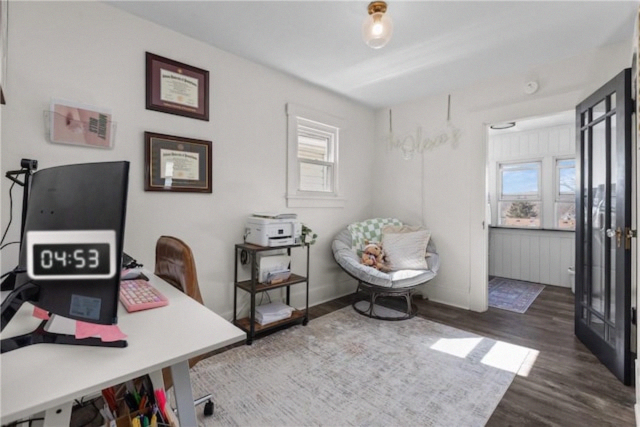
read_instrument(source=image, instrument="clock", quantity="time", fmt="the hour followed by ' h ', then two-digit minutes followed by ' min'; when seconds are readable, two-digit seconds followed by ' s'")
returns 4 h 53 min
